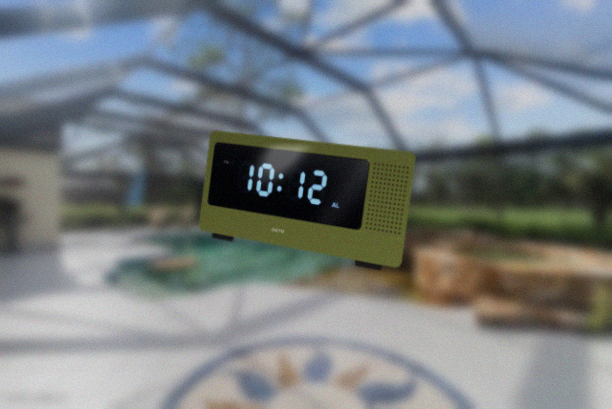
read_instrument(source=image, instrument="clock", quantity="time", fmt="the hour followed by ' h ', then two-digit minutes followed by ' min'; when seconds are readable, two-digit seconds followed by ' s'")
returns 10 h 12 min
